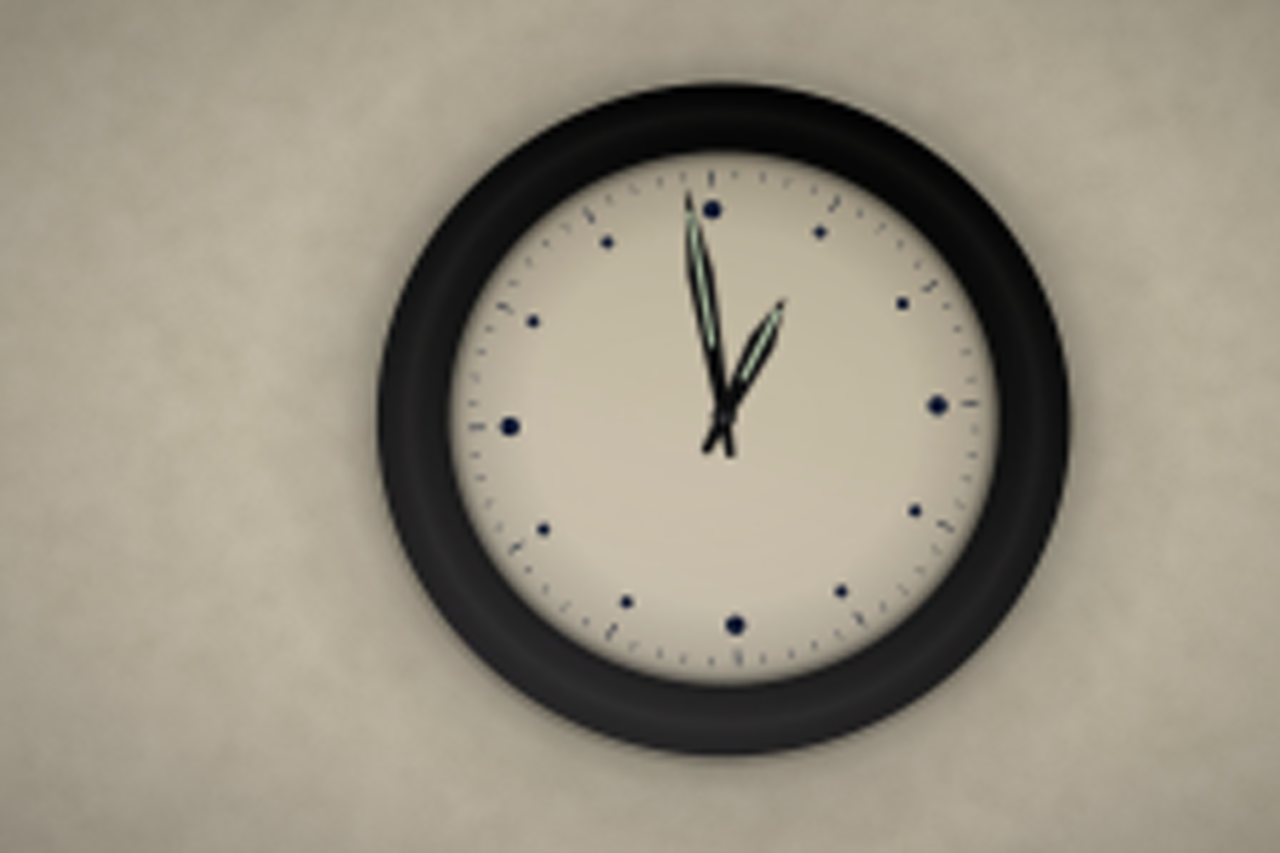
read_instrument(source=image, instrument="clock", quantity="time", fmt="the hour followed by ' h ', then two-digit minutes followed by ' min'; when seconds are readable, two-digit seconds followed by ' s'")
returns 12 h 59 min
